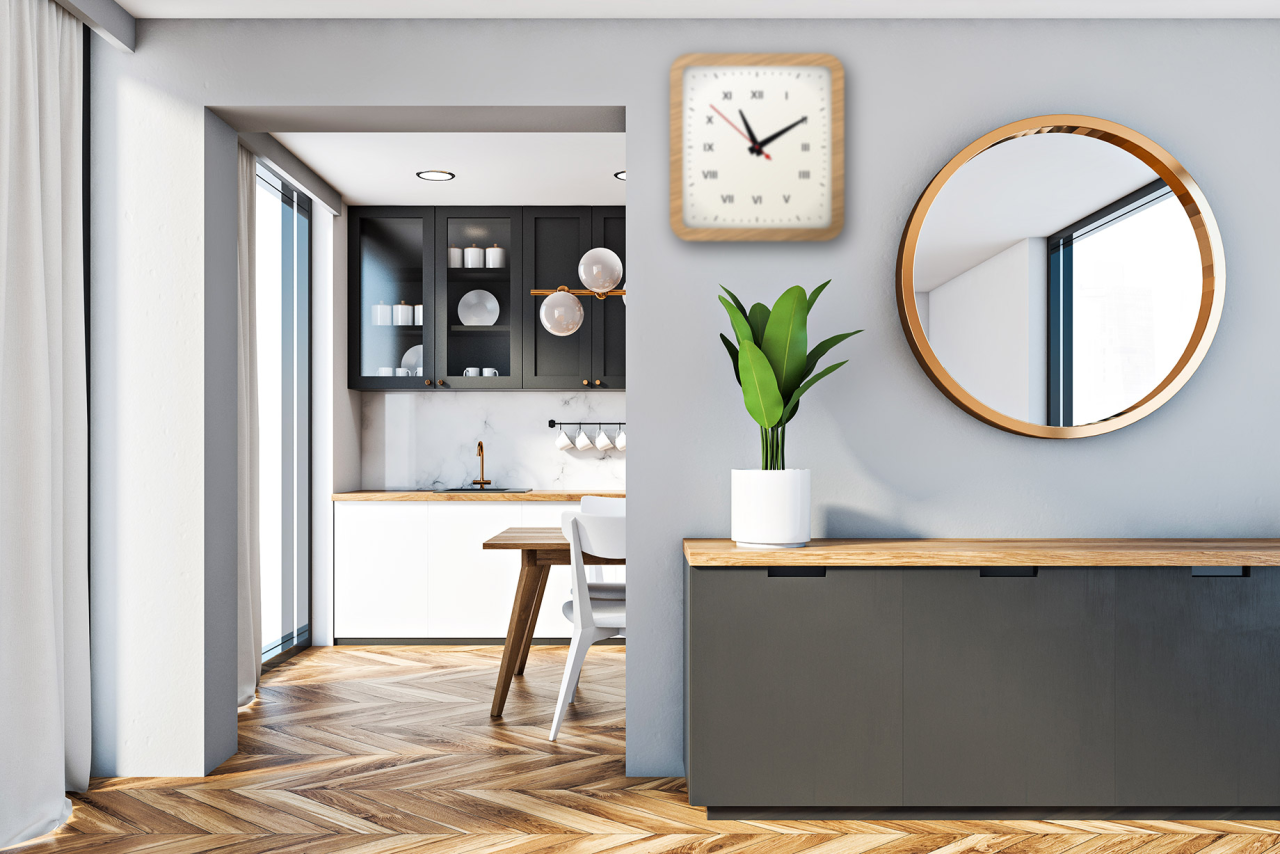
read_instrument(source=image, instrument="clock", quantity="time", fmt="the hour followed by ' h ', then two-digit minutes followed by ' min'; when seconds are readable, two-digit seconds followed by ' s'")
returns 11 h 09 min 52 s
